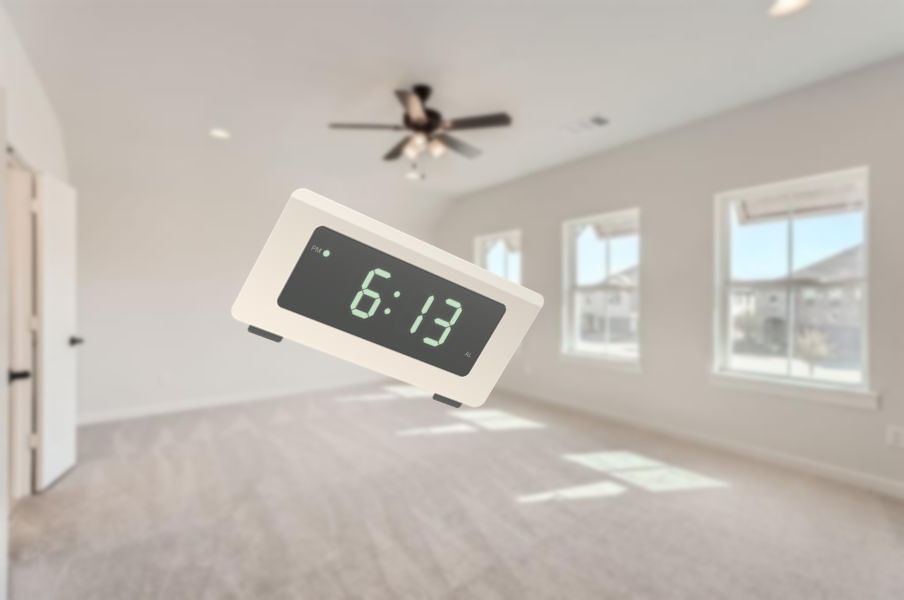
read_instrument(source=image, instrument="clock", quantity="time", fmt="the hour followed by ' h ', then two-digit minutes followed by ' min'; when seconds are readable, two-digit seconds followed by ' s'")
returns 6 h 13 min
